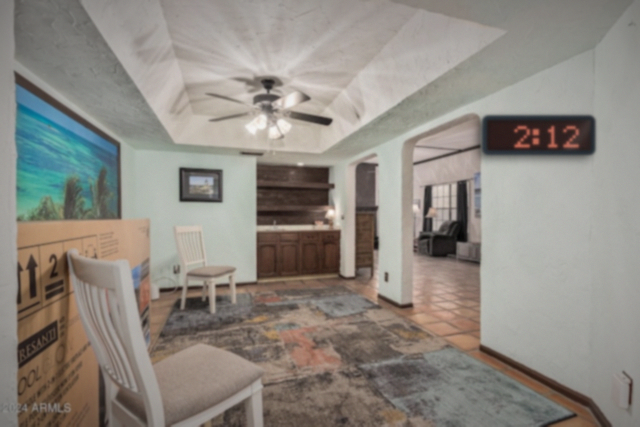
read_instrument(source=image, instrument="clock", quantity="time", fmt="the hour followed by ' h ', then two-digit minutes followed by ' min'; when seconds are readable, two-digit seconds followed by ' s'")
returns 2 h 12 min
